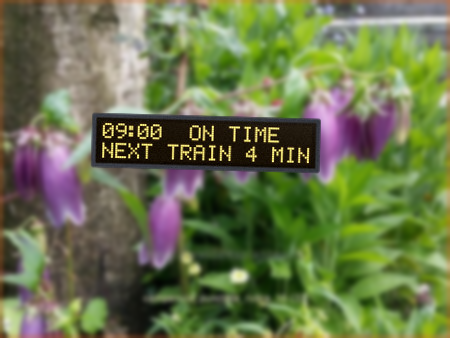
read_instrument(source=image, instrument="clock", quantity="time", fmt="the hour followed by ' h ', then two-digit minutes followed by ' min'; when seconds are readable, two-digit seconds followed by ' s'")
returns 9 h 00 min
